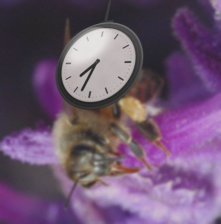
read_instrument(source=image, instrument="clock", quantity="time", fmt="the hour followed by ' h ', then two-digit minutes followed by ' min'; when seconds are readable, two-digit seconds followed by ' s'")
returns 7 h 33 min
